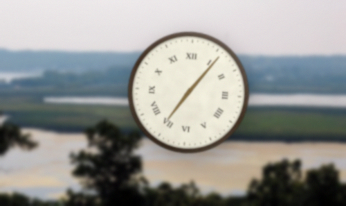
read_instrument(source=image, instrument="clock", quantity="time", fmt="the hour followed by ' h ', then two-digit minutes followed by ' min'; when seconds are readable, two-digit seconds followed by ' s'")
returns 7 h 06 min
